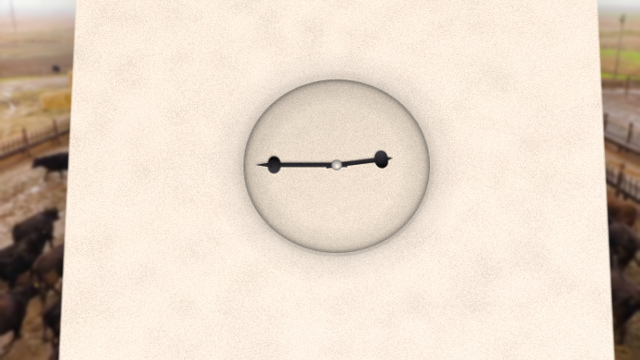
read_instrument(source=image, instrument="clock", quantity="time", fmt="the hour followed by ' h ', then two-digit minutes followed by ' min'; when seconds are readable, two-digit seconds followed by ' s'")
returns 2 h 45 min
